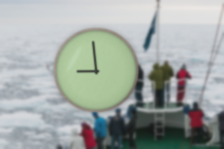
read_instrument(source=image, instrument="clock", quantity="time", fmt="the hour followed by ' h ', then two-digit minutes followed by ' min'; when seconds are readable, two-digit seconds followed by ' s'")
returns 8 h 59 min
